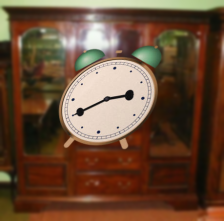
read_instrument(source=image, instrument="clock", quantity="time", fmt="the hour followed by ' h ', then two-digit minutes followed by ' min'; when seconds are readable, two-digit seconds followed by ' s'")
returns 2 h 40 min
